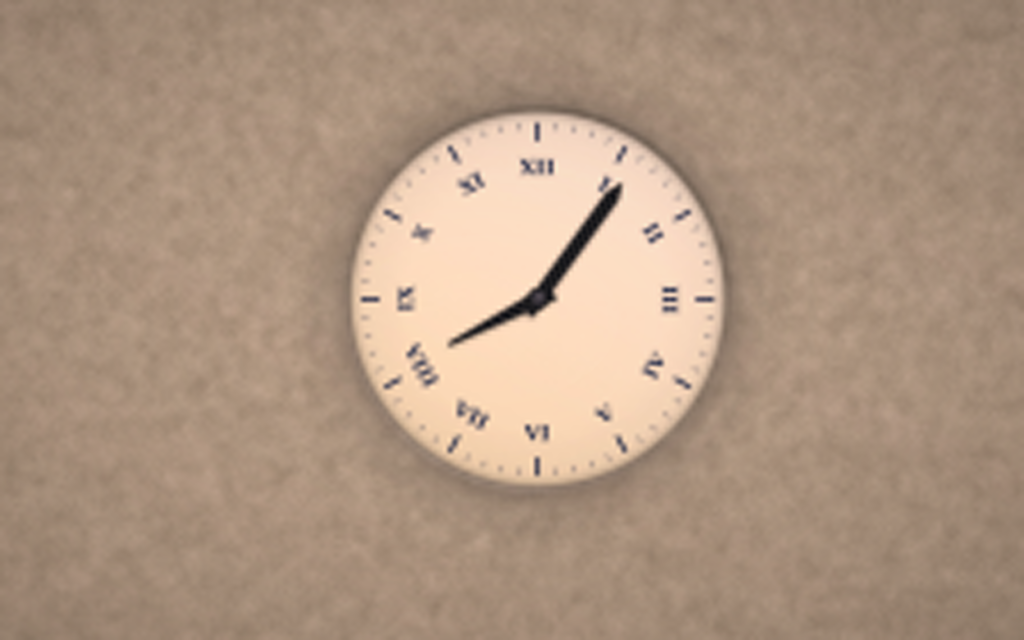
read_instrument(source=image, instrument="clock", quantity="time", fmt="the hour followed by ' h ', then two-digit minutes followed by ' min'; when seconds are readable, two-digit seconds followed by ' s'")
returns 8 h 06 min
